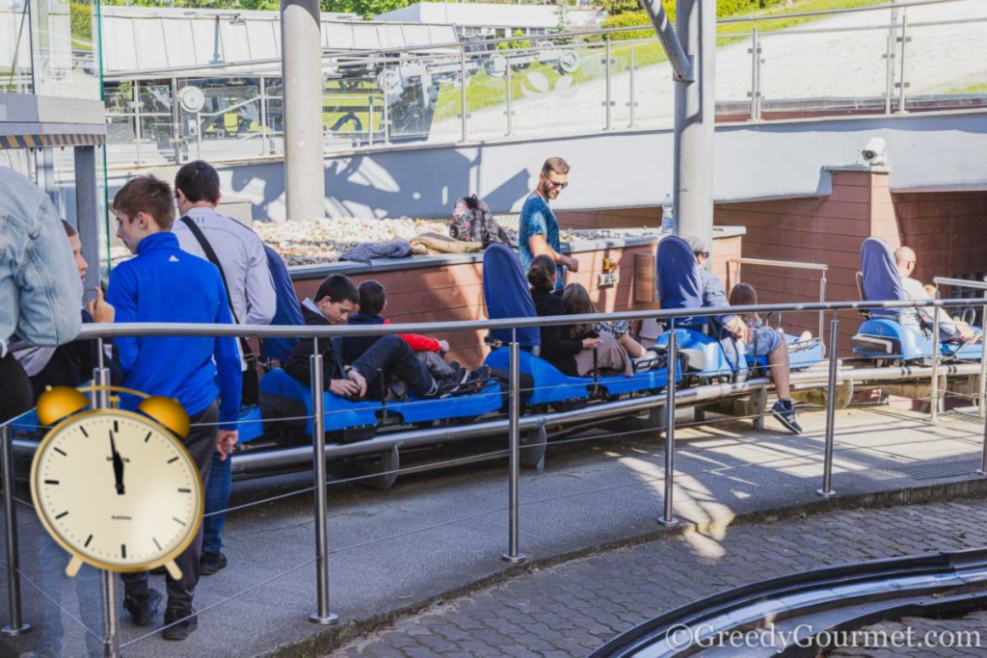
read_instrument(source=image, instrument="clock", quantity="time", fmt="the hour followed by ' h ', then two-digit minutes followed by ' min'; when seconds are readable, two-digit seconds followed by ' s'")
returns 11 h 59 min
